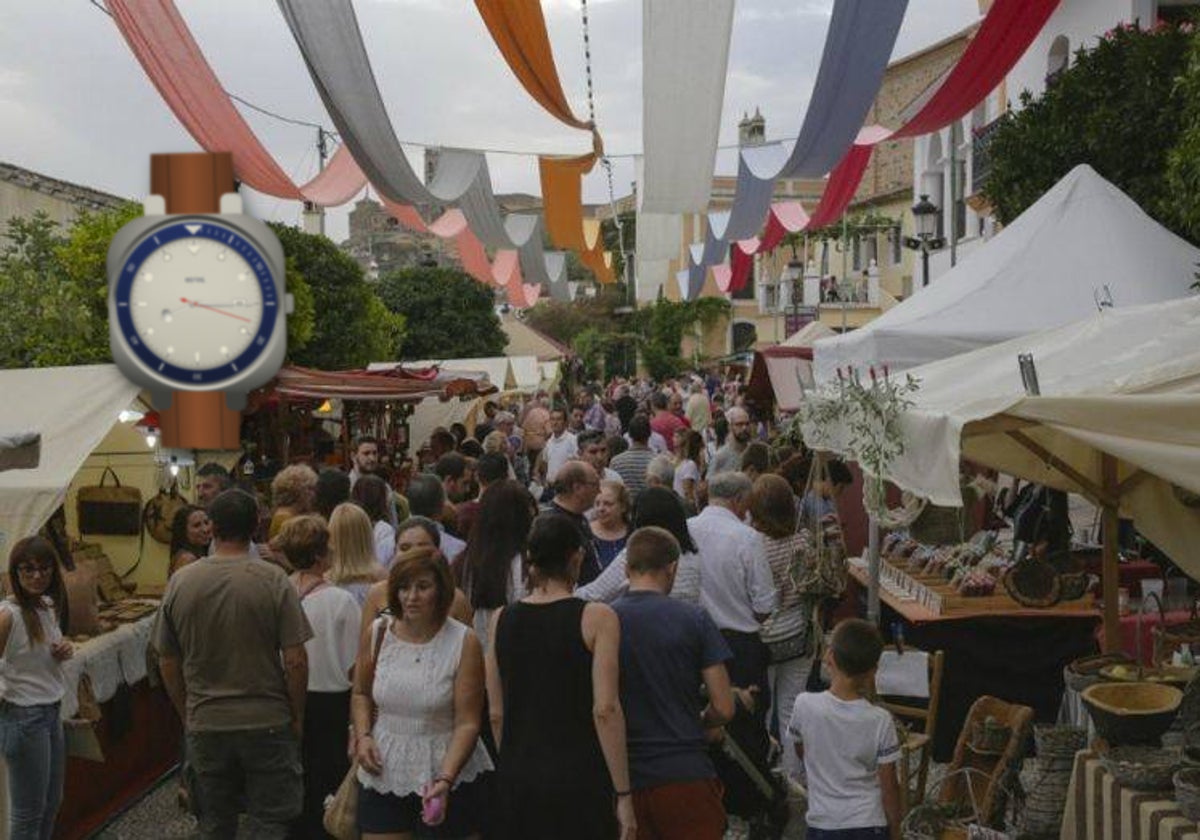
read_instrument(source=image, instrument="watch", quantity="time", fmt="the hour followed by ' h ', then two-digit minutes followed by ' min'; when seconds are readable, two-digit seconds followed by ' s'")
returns 8 h 15 min 18 s
